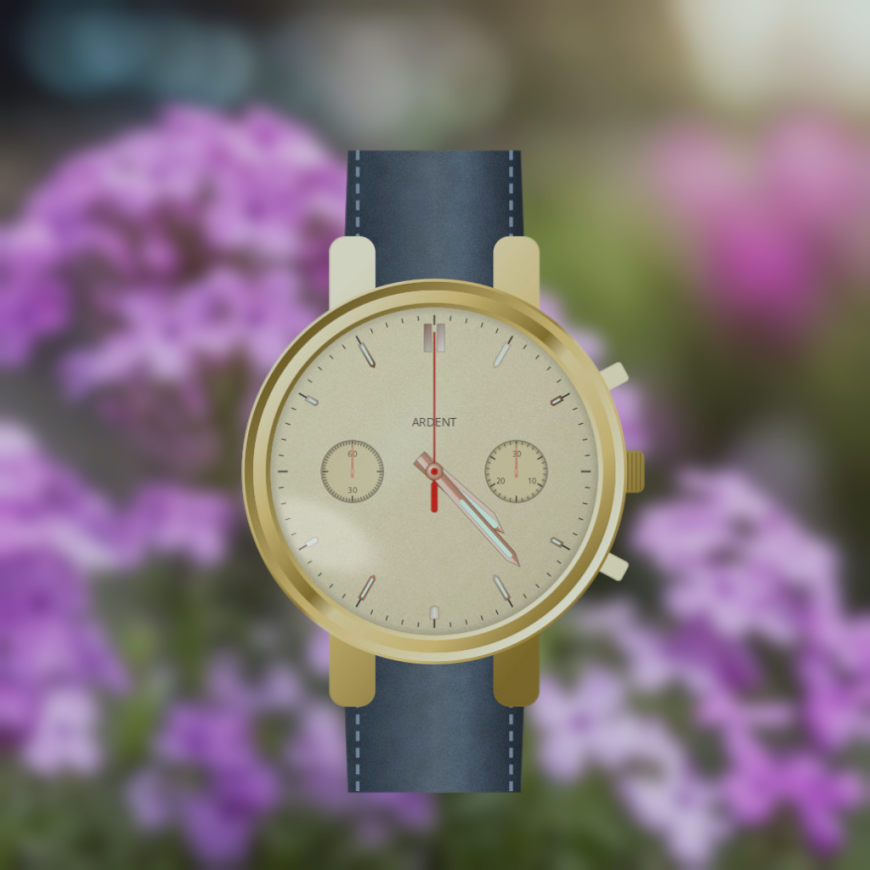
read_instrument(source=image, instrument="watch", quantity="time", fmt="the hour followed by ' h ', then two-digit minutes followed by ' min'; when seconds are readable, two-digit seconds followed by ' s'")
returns 4 h 23 min
